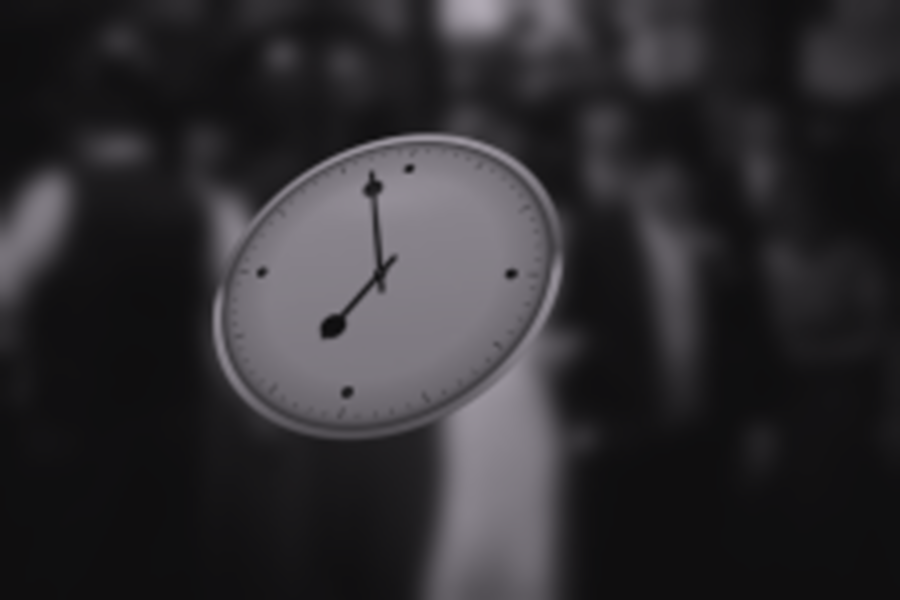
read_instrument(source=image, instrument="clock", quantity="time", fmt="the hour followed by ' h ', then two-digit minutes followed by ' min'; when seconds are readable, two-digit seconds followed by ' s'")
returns 6 h 57 min
